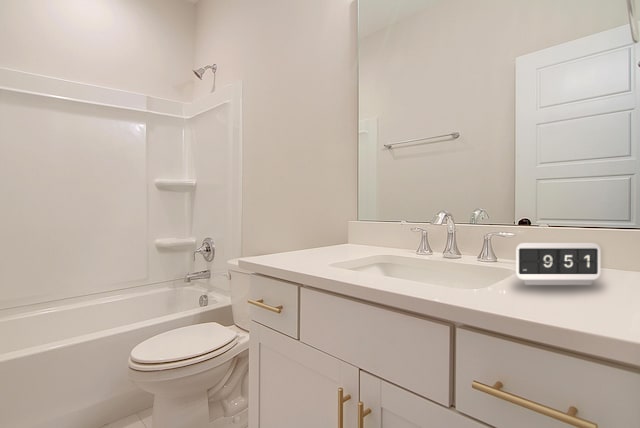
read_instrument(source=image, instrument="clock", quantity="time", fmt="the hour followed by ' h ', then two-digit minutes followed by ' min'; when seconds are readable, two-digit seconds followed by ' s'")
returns 9 h 51 min
